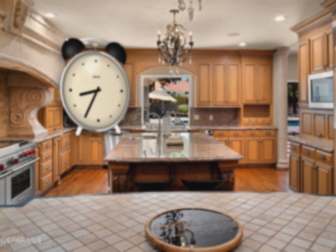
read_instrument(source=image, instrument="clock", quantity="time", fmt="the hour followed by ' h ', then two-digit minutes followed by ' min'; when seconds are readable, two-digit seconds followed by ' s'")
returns 8 h 35 min
